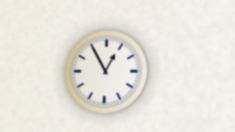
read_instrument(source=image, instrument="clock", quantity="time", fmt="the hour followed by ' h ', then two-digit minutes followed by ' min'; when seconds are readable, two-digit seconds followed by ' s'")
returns 12 h 55 min
